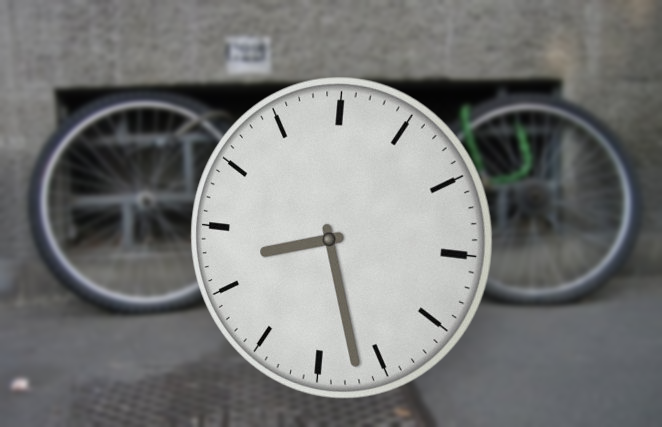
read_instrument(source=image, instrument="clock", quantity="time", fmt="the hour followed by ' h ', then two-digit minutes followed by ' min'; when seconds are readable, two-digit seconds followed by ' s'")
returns 8 h 27 min
